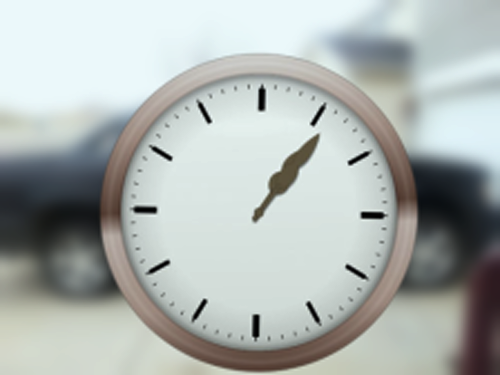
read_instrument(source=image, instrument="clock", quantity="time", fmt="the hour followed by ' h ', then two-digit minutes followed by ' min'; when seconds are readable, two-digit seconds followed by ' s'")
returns 1 h 06 min
